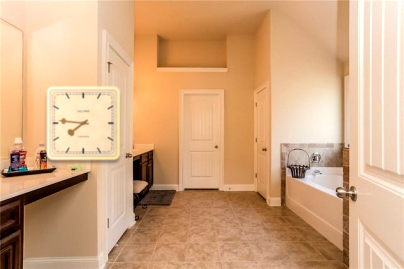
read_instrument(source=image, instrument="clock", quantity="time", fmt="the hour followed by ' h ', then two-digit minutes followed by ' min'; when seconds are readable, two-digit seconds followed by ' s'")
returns 7 h 46 min
